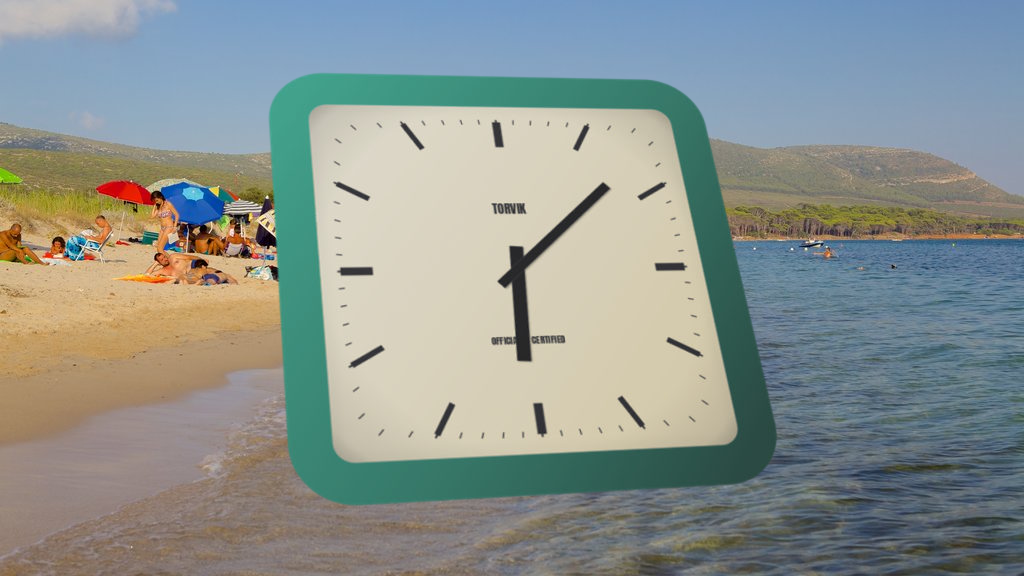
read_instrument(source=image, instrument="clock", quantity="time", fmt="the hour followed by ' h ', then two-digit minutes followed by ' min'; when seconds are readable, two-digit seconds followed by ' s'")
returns 6 h 08 min
